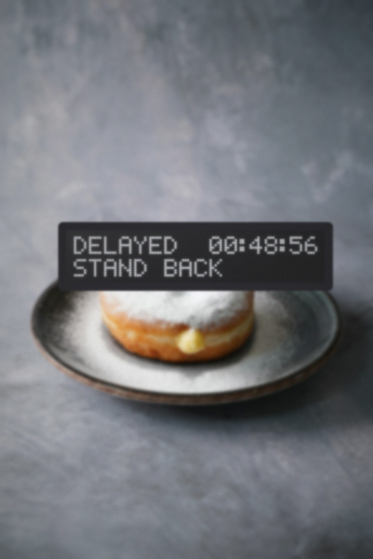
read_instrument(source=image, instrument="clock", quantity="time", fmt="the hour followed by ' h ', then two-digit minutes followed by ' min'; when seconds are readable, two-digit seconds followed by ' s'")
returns 0 h 48 min 56 s
